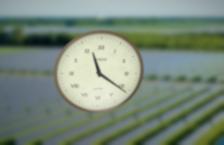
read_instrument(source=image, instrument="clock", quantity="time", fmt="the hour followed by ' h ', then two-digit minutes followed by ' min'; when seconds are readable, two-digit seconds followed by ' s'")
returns 11 h 21 min
